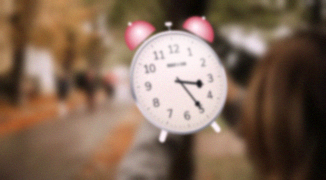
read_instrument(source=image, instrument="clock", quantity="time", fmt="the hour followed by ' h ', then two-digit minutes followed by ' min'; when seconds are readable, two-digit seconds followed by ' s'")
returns 3 h 25 min
